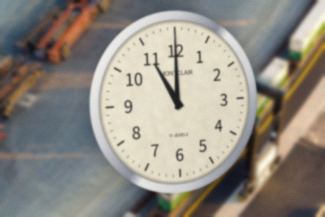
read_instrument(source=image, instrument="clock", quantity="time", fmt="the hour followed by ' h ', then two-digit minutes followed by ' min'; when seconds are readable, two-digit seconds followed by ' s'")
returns 11 h 00 min
